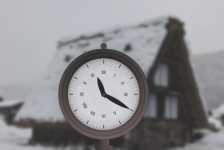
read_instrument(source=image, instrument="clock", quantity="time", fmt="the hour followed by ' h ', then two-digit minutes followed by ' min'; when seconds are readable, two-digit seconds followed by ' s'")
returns 11 h 20 min
